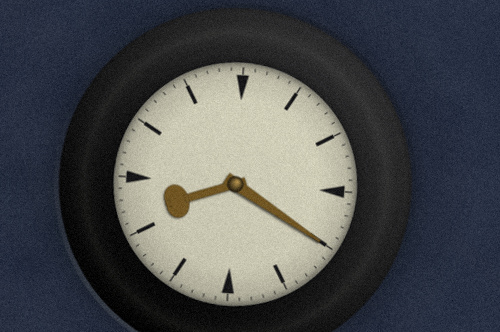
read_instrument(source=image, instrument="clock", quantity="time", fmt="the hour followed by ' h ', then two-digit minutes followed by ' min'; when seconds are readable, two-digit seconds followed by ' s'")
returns 8 h 20 min
